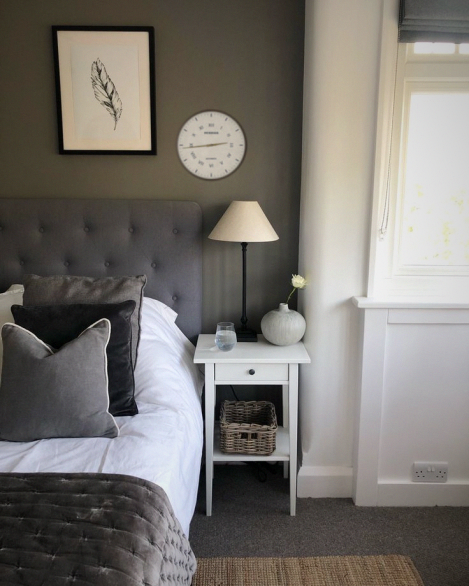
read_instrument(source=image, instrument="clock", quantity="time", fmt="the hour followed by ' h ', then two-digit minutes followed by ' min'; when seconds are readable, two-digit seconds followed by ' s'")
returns 2 h 44 min
